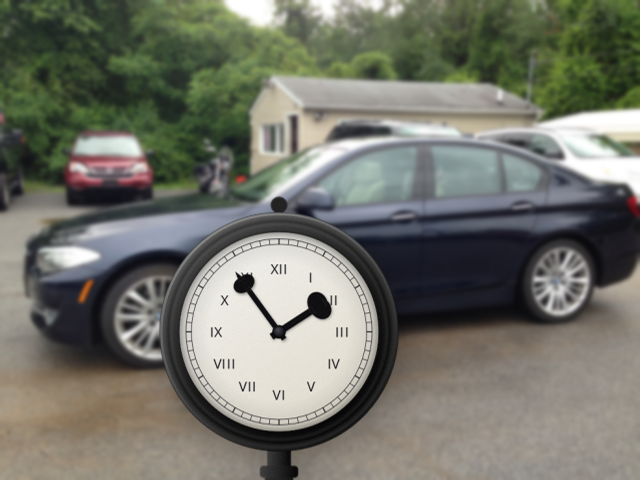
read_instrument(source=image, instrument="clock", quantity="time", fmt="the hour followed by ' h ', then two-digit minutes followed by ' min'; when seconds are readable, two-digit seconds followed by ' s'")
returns 1 h 54 min
